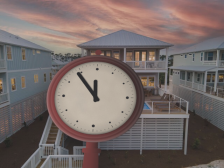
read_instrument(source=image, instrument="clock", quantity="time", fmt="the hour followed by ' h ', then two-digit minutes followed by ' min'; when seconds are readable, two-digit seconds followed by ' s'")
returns 11 h 54 min
